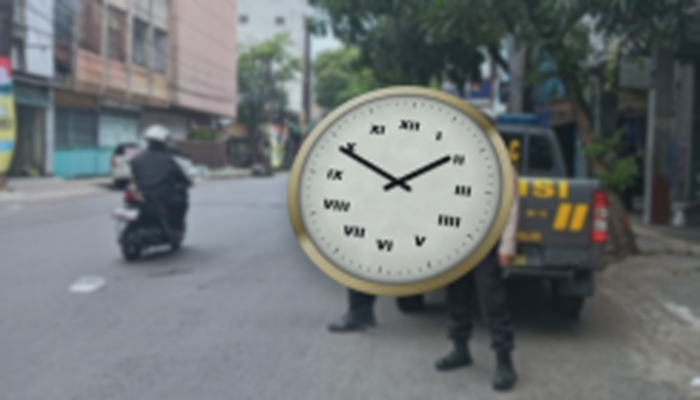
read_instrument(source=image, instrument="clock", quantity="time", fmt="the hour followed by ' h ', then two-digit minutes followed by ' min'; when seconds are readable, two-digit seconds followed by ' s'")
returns 1 h 49 min
